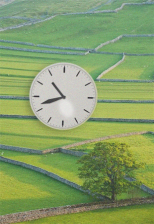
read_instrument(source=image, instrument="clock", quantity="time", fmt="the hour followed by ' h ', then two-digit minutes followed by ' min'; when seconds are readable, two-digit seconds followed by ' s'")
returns 10 h 42 min
